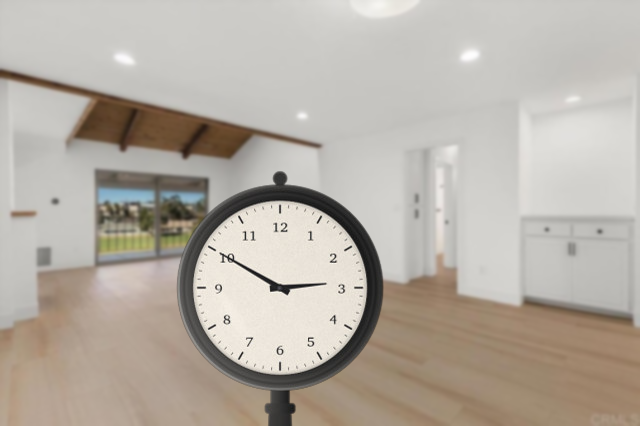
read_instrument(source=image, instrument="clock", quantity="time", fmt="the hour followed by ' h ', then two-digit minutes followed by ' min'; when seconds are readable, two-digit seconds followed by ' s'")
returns 2 h 50 min
